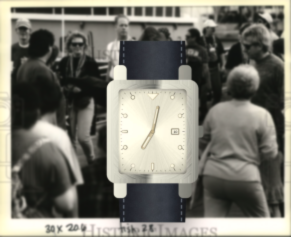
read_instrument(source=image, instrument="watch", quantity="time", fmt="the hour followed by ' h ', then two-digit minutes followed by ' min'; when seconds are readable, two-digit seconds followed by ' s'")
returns 7 h 02 min
